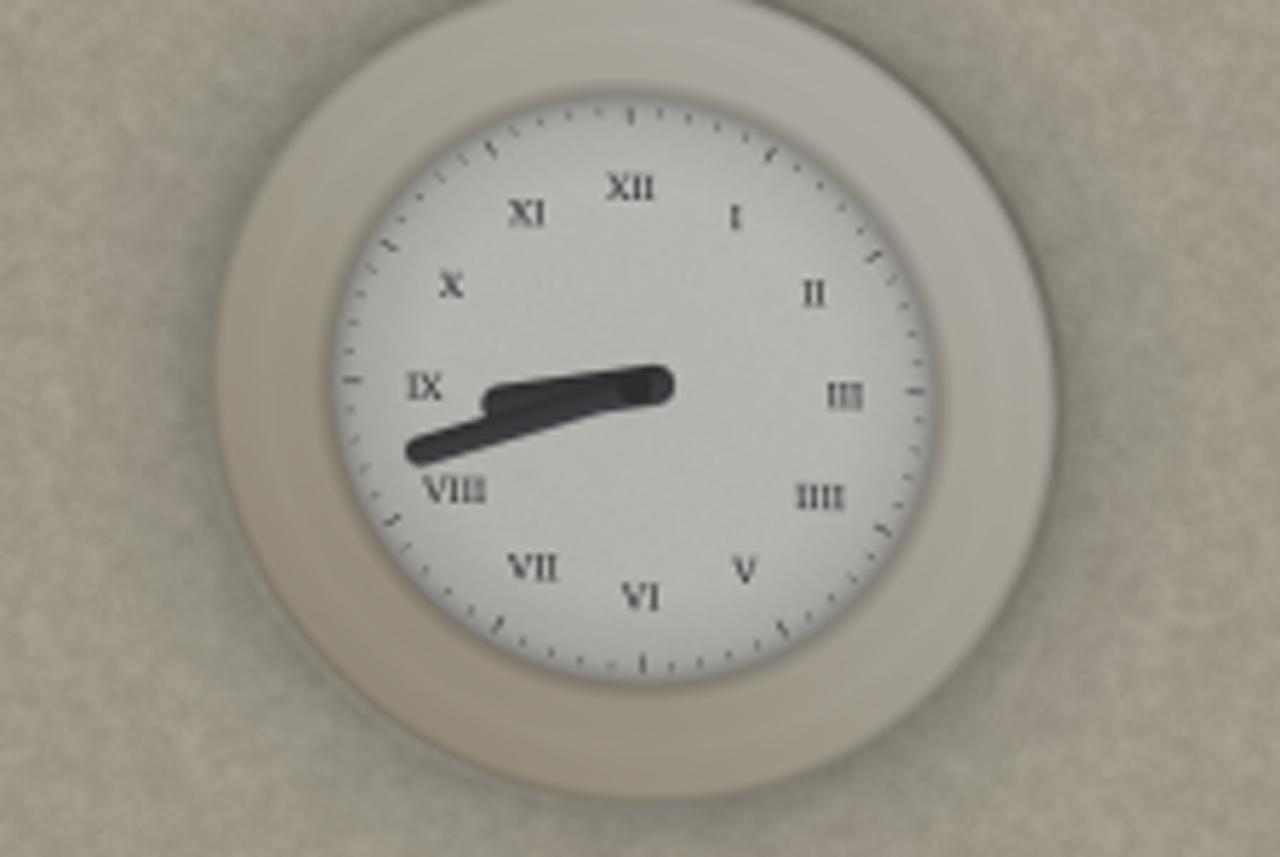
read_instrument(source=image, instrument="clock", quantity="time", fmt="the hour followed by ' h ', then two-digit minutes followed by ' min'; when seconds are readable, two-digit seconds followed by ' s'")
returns 8 h 42 min
